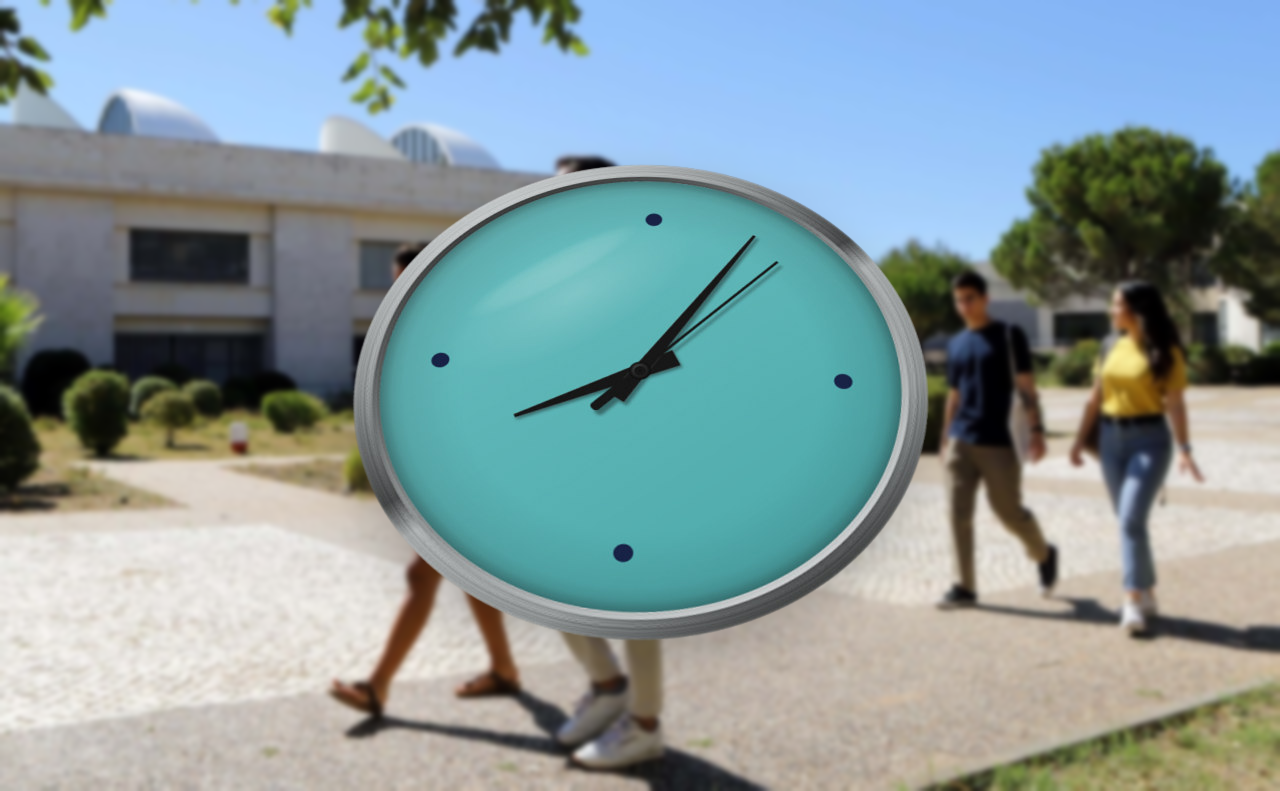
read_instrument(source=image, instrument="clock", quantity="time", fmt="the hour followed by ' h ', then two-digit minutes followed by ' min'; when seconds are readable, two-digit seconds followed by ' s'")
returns 8 h 05 min 07 s
